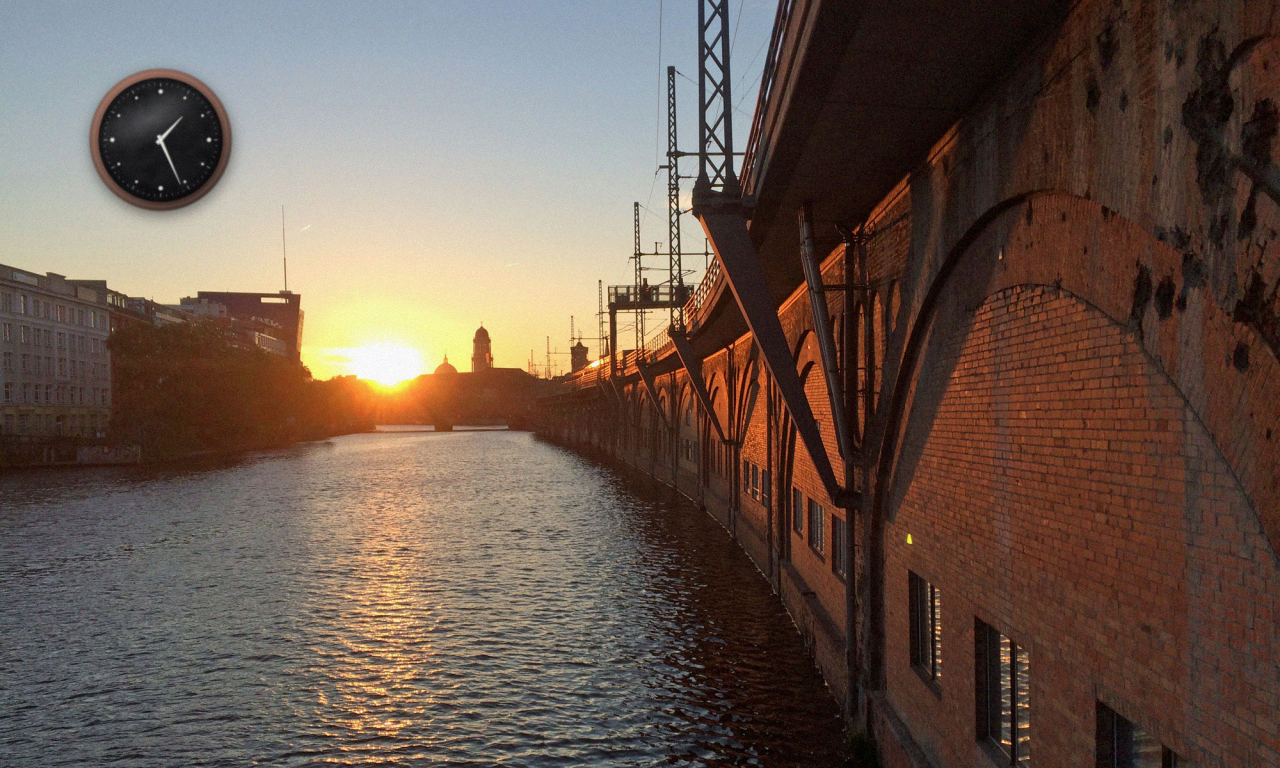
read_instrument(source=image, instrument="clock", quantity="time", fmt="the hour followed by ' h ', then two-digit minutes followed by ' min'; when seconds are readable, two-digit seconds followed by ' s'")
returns 1 h 26 min
